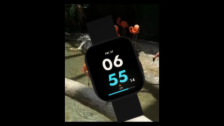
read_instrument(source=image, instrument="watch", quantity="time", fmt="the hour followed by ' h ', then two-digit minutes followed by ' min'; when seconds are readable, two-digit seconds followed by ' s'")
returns 6 h 55 min
